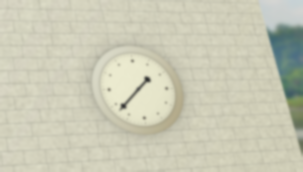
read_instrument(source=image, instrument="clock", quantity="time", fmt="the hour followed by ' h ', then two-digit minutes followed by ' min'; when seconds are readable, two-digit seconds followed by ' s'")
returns 1 h 38 min
